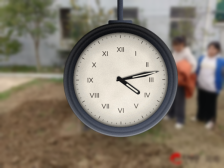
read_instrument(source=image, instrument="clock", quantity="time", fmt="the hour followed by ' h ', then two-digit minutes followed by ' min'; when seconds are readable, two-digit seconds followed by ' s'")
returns 4 h 13 min
